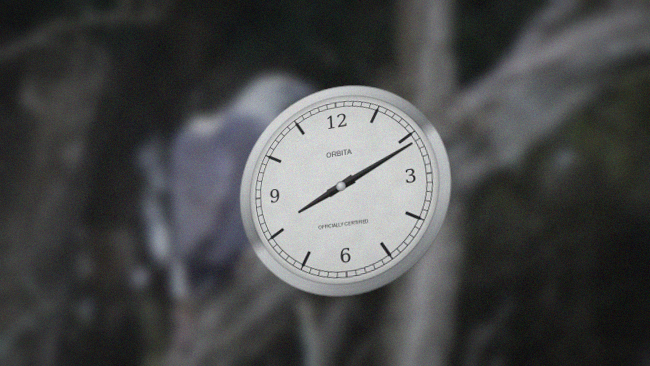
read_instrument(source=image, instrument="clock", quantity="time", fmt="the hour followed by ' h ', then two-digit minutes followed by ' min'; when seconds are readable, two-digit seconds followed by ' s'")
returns 8 h 11 min
